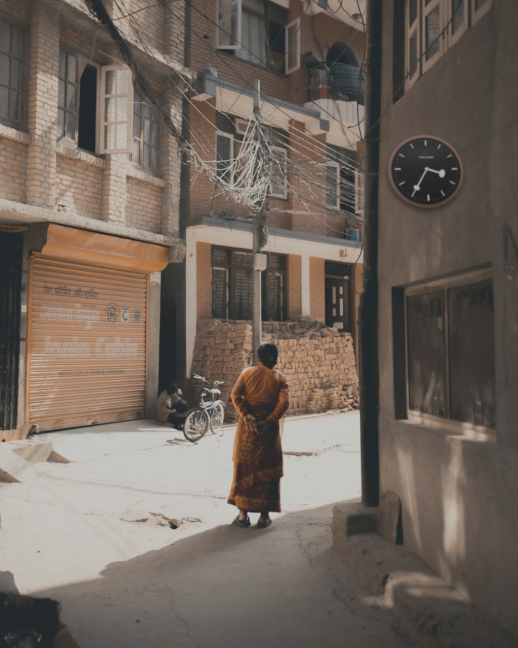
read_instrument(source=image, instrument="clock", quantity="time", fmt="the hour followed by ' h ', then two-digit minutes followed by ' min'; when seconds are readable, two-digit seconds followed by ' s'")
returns 3 h 35 min
